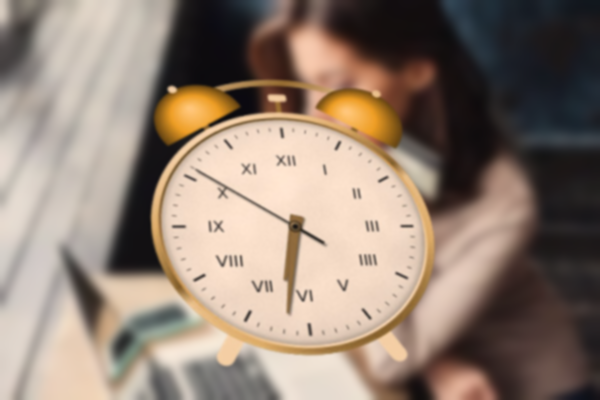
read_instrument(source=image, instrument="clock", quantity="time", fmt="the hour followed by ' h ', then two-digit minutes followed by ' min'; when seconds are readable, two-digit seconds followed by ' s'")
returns 6 h 31 min 51 s
